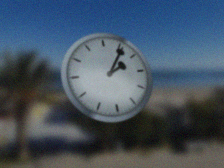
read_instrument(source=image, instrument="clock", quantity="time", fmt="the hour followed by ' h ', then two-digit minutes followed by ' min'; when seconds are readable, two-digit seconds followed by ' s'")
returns 2 h 06 min
